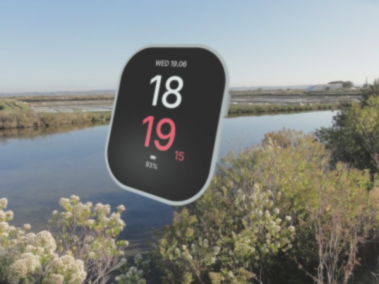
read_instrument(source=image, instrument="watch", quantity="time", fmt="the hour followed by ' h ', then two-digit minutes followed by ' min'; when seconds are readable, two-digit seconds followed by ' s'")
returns 18 h 19 min 15 s
